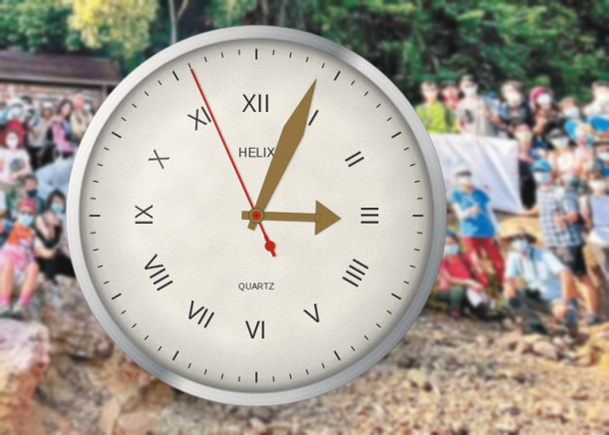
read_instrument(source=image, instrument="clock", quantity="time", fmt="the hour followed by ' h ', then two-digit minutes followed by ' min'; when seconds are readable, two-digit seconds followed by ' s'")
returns 3 h 03 min 56 s
